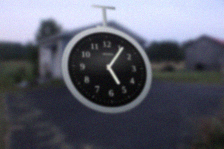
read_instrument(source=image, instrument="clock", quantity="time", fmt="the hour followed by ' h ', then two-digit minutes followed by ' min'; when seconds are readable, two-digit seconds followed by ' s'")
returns 5 h 06 min
